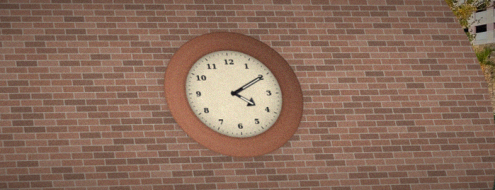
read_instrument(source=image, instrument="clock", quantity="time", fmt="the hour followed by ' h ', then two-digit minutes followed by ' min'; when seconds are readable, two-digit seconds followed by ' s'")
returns 4 h 10 min
